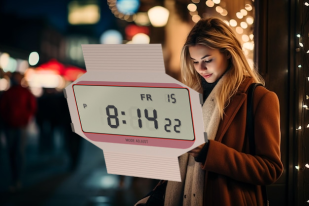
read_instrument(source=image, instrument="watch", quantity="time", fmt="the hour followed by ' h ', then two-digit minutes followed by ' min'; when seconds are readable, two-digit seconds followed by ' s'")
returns 8 h 14 min 22 s
